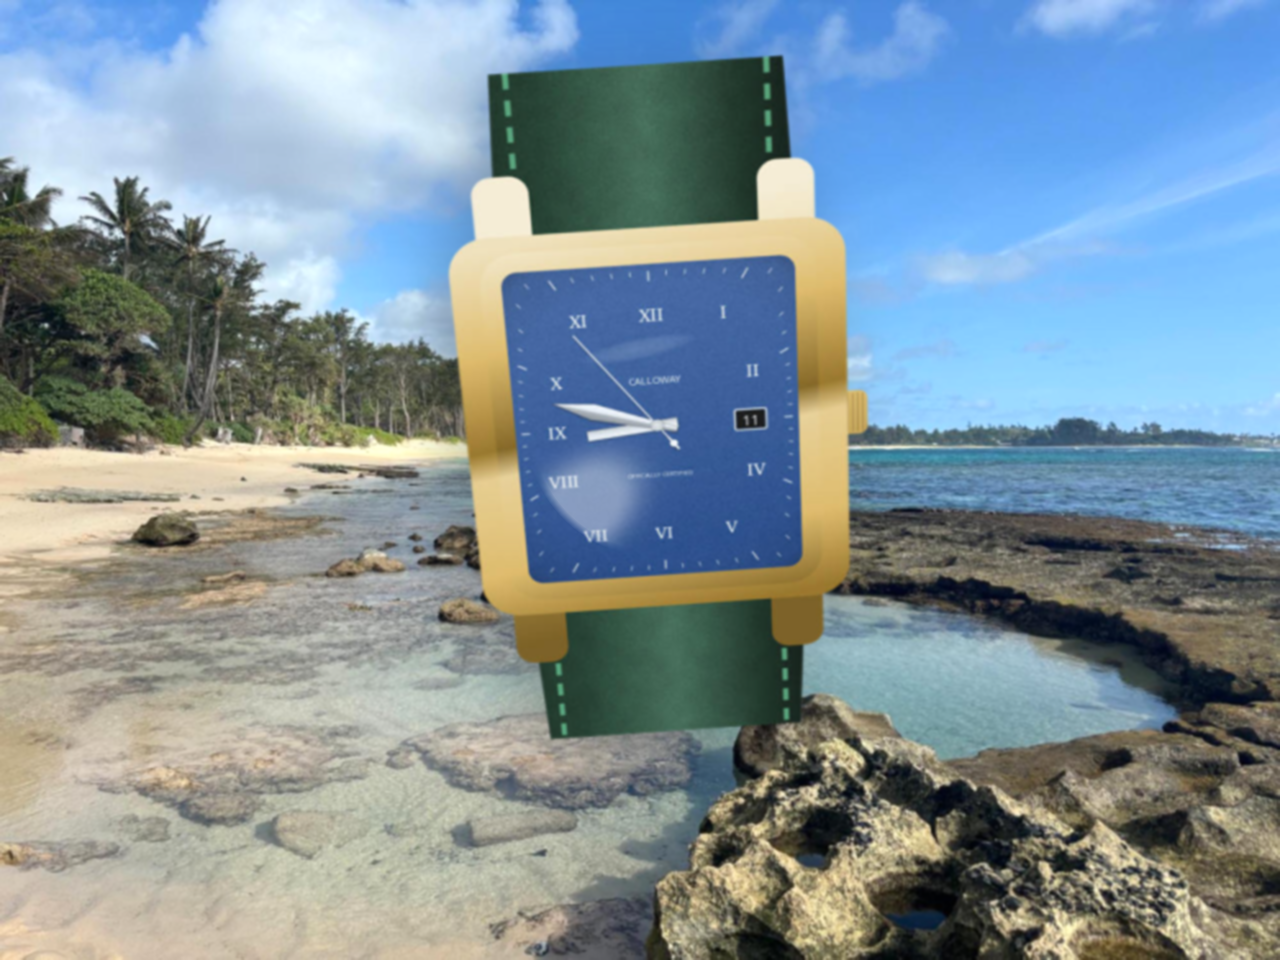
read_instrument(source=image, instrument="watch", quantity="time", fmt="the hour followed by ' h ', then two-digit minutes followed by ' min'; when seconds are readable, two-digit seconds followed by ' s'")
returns 8 h 47 min 54 s
